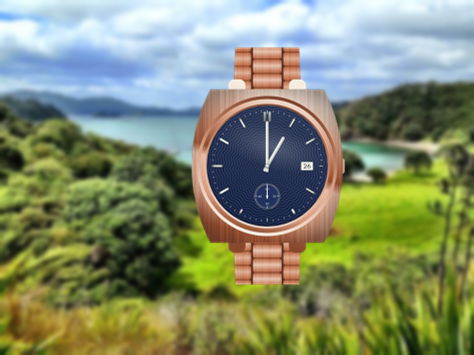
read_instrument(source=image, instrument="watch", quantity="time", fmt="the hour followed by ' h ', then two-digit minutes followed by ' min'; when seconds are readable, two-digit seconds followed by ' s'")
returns 1 h 00 min
